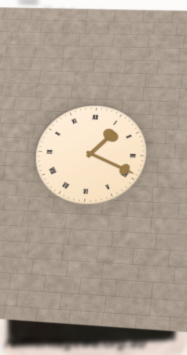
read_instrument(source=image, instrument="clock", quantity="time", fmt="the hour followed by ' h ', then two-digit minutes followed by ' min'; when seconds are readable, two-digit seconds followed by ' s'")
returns 1 h 19 min
